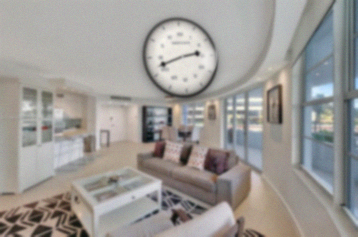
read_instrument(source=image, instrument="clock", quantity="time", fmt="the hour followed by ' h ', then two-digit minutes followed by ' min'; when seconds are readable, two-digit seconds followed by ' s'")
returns 2 h 42 min
